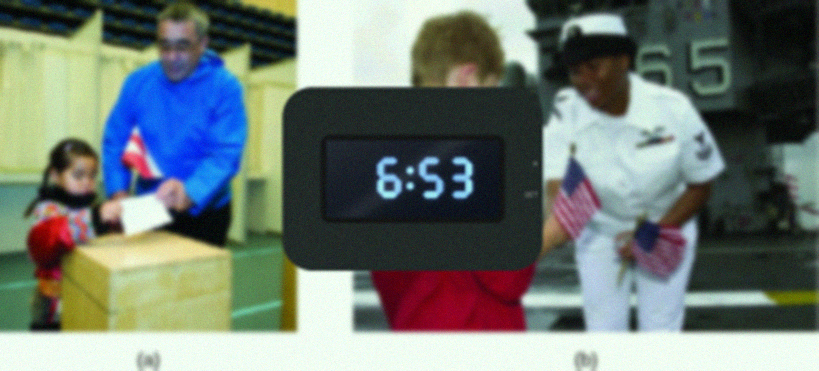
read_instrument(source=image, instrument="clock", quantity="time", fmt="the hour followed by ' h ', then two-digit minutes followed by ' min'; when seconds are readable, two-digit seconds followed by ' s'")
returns 6 h 53 min
